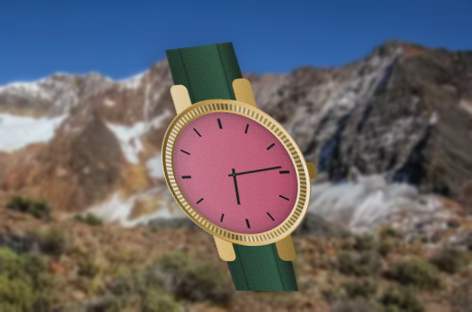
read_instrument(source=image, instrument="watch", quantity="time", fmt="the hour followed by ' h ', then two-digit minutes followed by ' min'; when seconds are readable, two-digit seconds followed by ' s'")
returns 6 h 14 min
